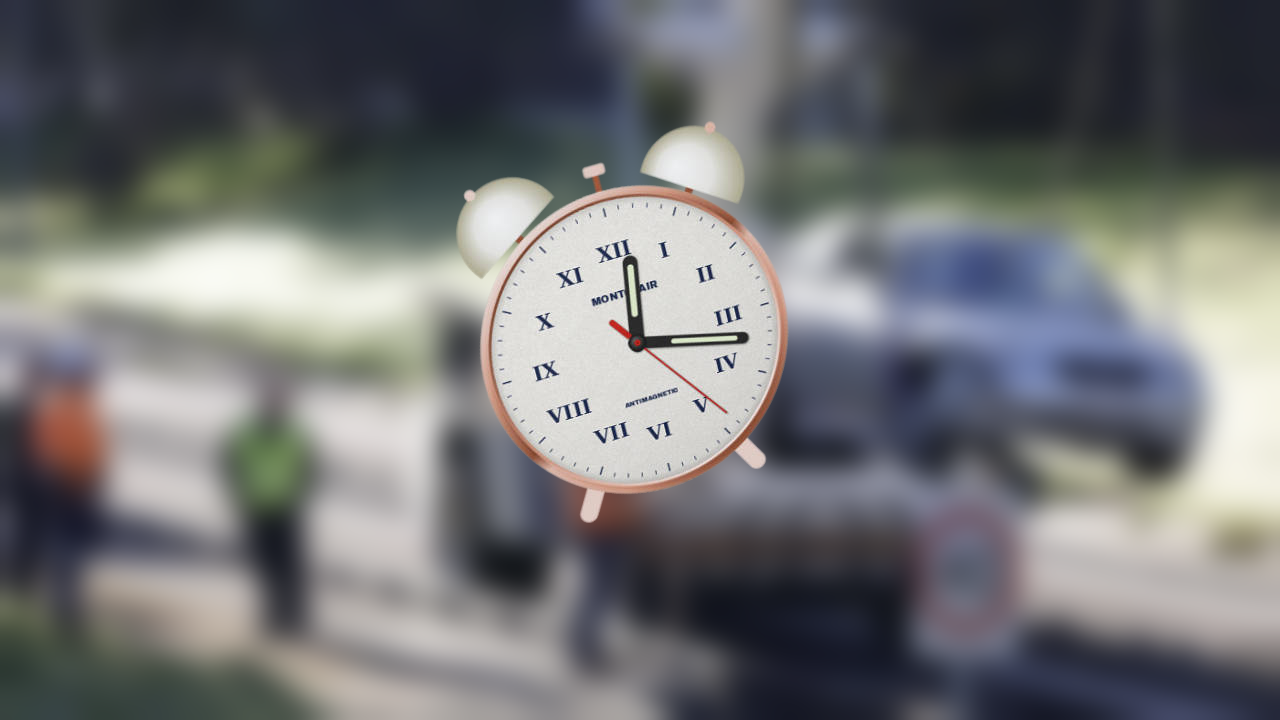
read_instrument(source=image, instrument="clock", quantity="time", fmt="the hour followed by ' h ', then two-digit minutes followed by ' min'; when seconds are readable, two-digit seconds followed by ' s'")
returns 12 h 17 min 24 s
